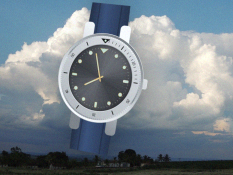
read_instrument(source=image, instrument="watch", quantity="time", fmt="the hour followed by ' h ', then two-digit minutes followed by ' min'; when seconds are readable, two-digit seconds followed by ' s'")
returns 7 h 57 min
